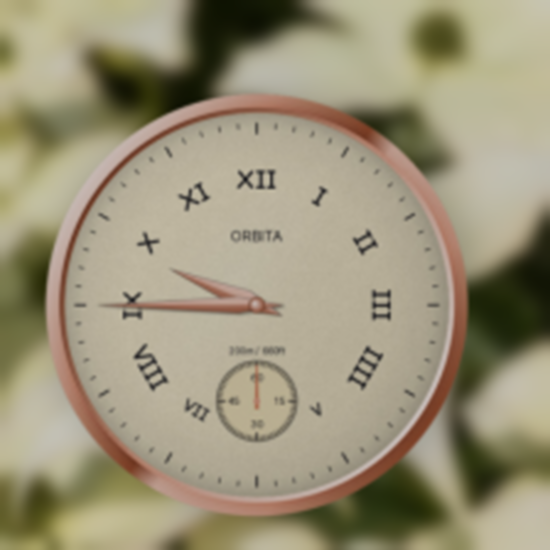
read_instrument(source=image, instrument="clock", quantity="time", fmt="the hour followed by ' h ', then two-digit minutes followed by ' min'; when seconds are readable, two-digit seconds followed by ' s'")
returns 9 h 45 min
